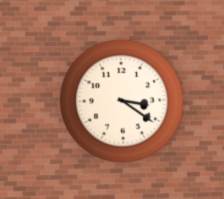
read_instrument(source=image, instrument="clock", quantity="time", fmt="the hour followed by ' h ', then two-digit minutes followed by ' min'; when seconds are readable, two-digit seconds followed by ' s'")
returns 3 h 21 min
